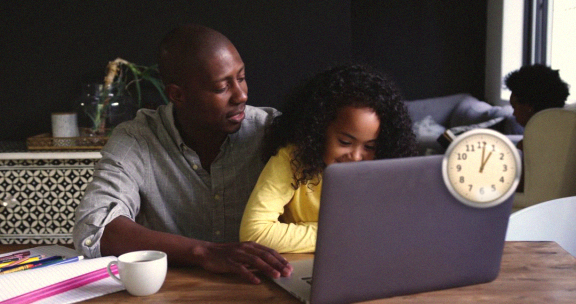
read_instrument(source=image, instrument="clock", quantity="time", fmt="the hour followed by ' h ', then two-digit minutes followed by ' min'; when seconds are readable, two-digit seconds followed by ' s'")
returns 1 h 01 min
